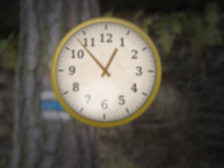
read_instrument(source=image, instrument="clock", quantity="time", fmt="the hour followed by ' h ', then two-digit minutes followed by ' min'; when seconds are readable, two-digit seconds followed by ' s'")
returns 12 h 53 min
